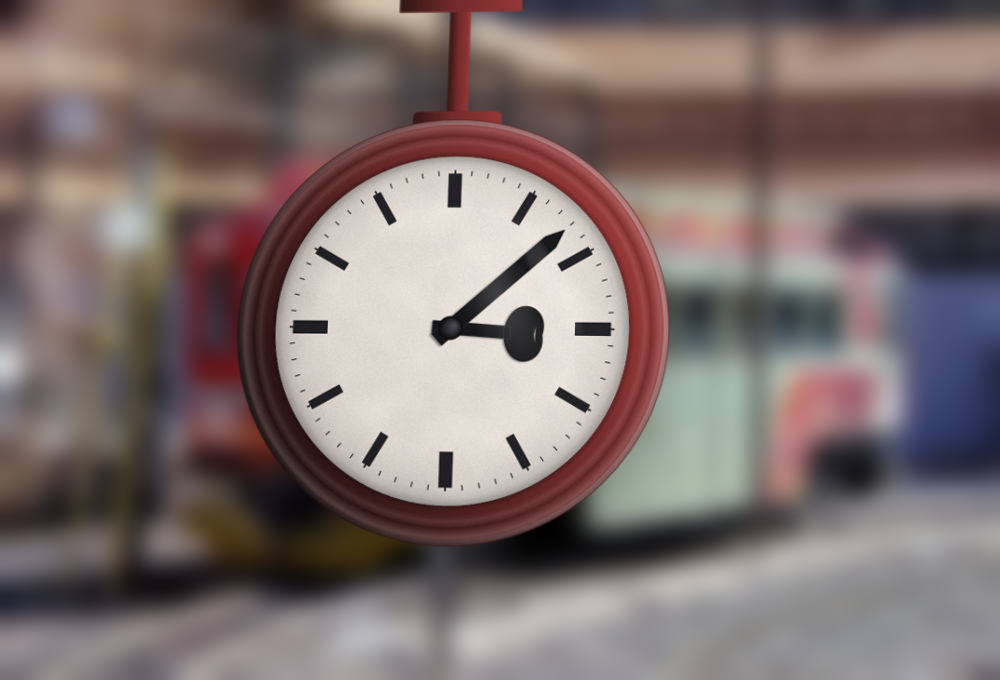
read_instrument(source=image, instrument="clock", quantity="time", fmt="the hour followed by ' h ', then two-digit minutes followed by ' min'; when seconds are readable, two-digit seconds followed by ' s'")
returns 3 h 08 min
